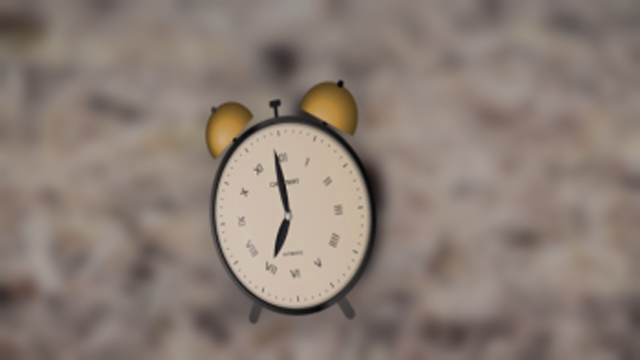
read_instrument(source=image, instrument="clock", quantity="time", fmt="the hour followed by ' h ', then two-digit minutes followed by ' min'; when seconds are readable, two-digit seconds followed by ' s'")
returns 6 h 59 min
